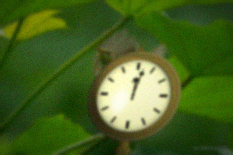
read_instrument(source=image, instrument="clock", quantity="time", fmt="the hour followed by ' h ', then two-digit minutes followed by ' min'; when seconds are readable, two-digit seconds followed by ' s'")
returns 12 h 02 min
